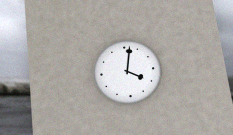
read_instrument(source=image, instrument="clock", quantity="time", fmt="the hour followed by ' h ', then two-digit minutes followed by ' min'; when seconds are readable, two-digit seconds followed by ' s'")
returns 4 h 02 min
